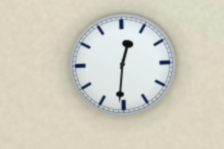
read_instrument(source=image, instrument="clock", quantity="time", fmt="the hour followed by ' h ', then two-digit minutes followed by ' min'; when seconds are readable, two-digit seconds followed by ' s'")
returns 12 h 31 min
